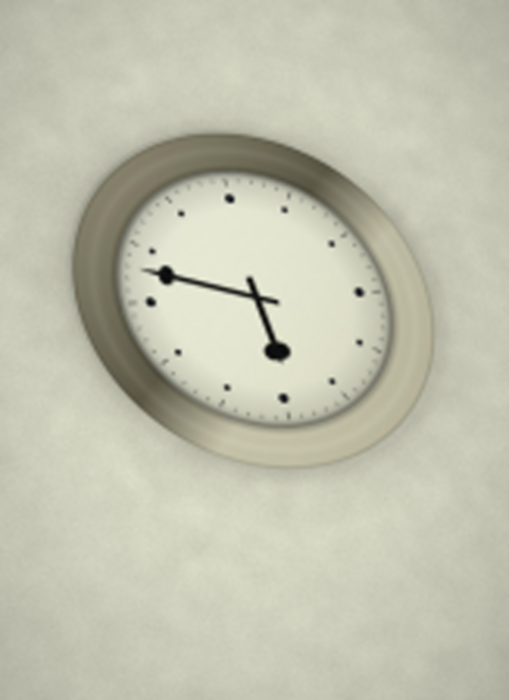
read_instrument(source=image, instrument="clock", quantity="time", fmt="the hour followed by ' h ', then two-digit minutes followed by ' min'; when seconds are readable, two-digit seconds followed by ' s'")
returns 5 h 48 min
